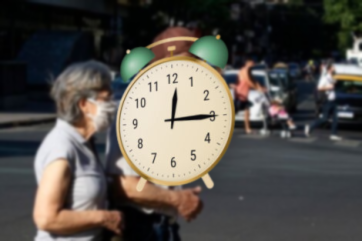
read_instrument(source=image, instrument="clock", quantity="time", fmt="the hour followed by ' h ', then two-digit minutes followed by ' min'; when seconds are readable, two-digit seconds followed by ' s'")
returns 12 h 15 min
